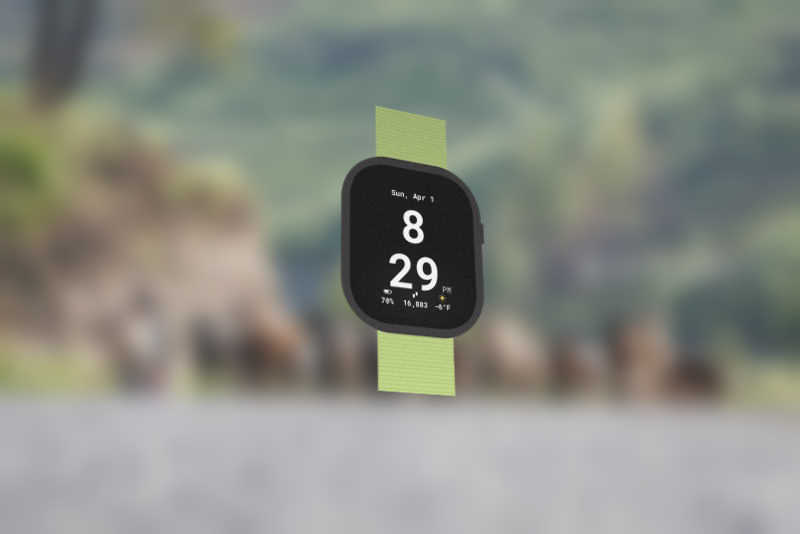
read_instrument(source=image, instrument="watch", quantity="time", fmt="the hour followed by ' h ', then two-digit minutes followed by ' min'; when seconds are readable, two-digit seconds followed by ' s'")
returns 8 h 29 min
